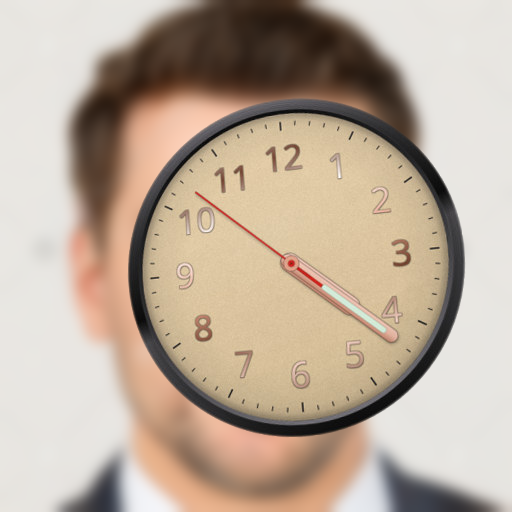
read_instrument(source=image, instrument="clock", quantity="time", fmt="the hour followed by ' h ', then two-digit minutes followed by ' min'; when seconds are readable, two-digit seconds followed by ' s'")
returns 4 h 21 min 52 s
